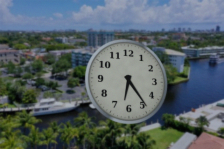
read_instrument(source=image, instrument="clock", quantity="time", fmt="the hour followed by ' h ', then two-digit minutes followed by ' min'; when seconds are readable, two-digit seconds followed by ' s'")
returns 6 h 24 min
